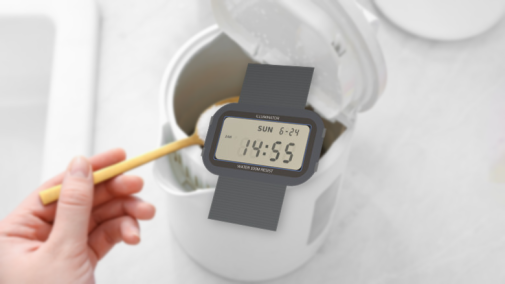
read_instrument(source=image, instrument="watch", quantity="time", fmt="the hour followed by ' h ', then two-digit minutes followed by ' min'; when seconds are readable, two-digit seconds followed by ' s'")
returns 14 h 55 min
